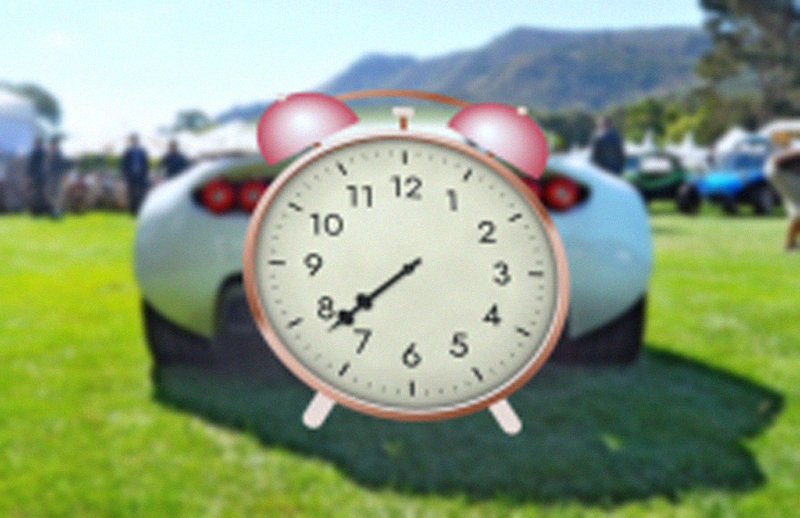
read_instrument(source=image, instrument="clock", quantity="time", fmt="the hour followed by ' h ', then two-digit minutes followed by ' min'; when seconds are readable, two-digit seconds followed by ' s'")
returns 7 h 38 min
